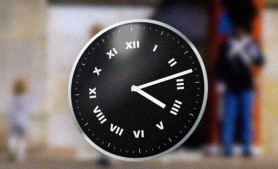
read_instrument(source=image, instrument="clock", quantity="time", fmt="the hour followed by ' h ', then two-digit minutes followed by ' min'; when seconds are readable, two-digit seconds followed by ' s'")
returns 4 h 13 min
